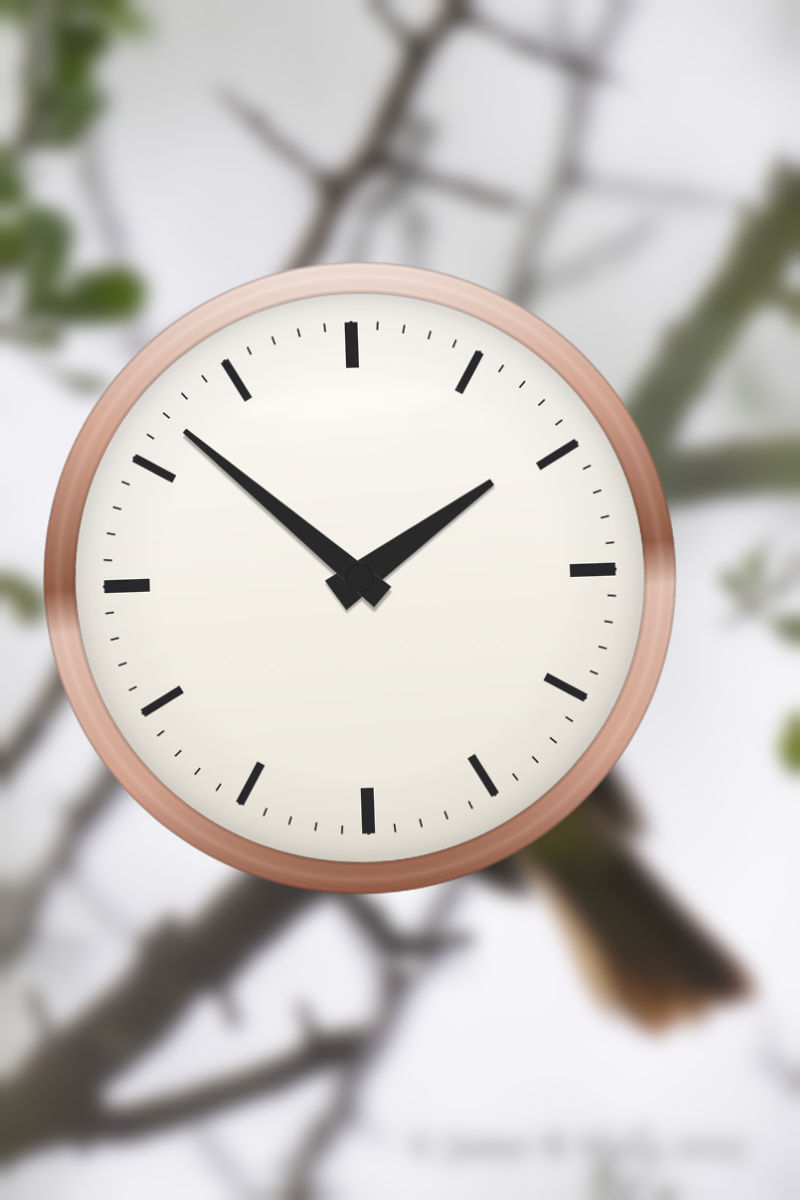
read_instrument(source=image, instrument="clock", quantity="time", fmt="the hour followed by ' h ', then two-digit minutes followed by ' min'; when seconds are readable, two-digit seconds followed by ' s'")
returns 1 h 52 min
